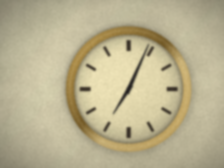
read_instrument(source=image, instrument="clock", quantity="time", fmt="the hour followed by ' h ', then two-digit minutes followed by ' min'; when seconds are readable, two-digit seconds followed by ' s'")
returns 7 h 04 min
